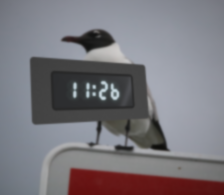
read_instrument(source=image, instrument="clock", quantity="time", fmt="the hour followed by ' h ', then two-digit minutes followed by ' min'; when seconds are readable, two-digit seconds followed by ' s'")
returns 11 h 26 min
